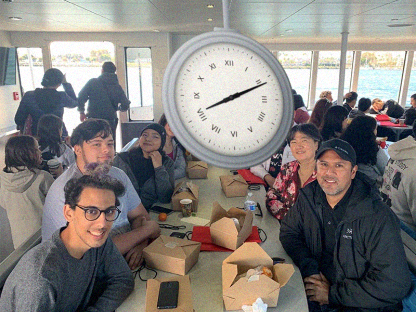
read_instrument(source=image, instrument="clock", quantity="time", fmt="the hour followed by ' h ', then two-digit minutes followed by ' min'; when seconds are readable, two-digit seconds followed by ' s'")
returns 8 h 11 min
